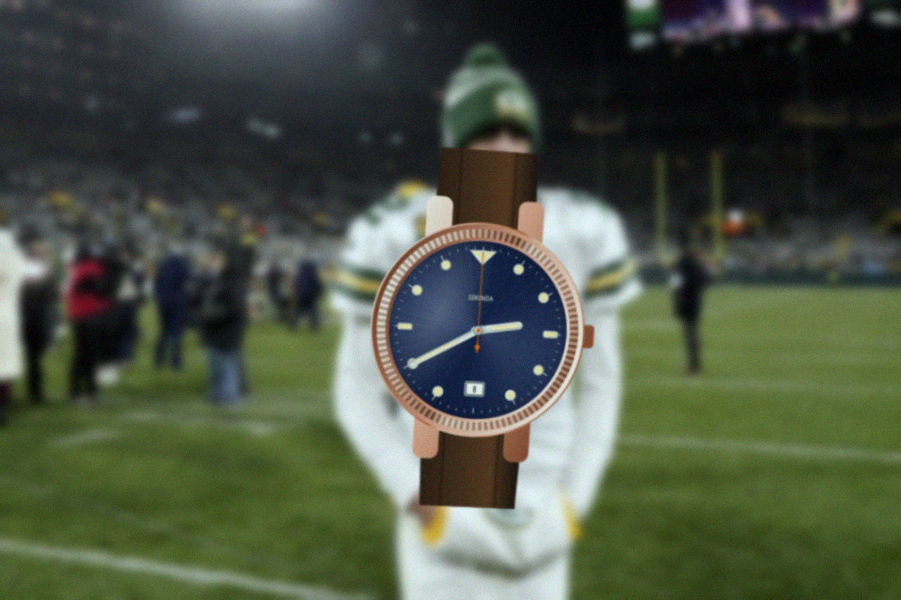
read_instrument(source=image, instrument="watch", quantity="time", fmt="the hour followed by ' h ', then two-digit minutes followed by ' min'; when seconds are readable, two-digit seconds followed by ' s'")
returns 2 h 40 min 00 s
